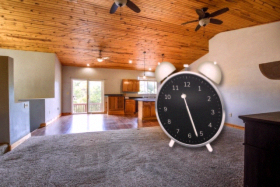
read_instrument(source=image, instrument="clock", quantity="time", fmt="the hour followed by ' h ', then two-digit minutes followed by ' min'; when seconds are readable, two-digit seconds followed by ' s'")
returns 11 h 27 min
